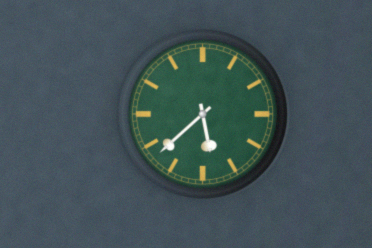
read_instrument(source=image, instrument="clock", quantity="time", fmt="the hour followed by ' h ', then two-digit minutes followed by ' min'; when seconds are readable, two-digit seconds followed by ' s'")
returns 5 h 38 min
